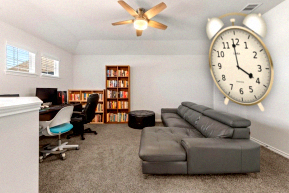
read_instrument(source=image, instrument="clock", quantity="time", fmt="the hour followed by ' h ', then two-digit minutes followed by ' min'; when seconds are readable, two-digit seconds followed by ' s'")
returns 3 h 59 min
